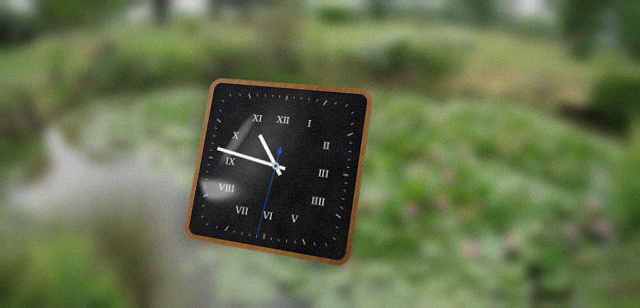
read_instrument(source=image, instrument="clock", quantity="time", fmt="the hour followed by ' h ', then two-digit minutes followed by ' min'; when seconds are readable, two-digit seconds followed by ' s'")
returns 10 h 46 min 31 s
